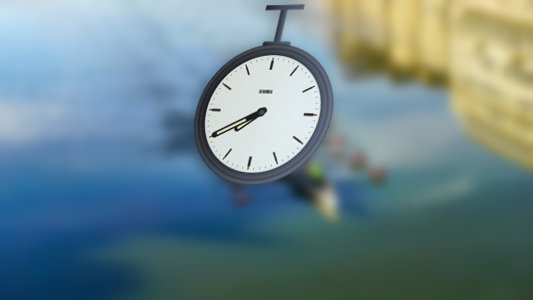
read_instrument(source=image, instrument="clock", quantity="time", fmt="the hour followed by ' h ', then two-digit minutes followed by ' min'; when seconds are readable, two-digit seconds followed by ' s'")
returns 7 h 40 min
